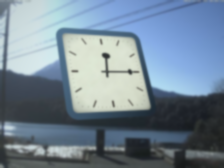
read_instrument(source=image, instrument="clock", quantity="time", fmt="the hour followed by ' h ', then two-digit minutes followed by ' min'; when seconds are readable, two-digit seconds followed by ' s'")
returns 12 h 15 min
